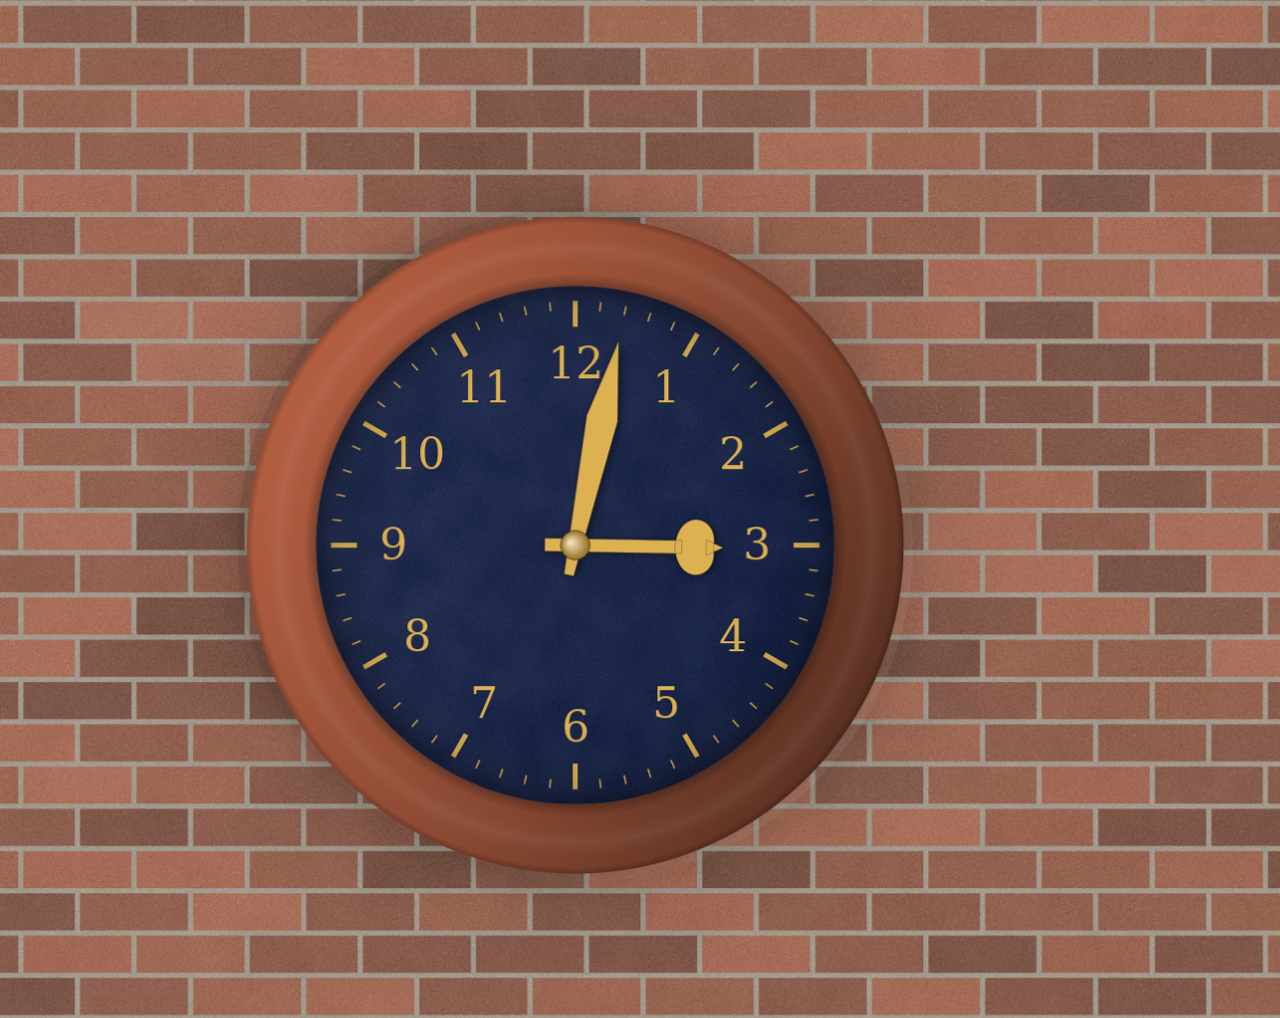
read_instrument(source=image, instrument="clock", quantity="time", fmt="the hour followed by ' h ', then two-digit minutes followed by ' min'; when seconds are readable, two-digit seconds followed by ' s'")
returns 3 h 02 min
